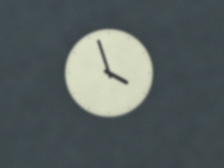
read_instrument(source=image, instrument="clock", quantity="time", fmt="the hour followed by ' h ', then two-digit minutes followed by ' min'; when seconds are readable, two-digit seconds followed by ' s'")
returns 3 h 57 min
